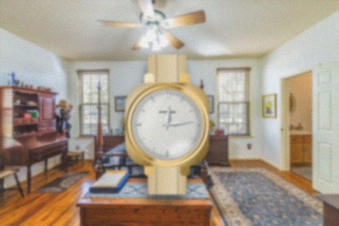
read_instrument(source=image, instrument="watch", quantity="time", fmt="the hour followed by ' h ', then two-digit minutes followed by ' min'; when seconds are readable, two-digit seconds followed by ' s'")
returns 12 h 14 min
